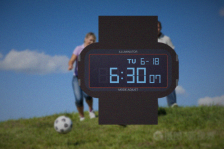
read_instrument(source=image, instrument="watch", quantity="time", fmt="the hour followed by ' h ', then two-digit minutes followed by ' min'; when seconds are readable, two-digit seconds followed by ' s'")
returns 6 h 30 min 07 s
